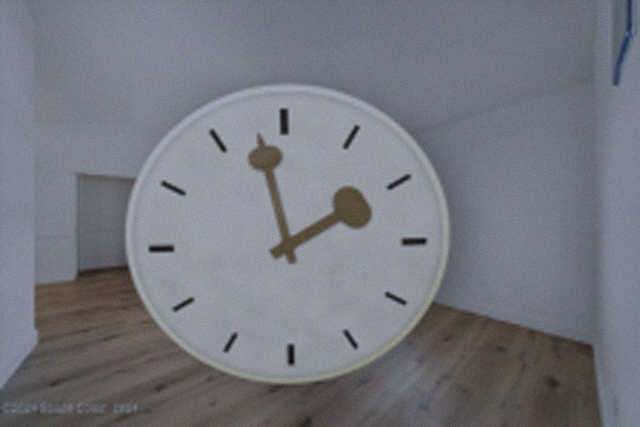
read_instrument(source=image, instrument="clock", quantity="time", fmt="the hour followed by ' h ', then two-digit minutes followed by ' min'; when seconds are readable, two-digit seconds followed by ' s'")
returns 1 h 58 min
